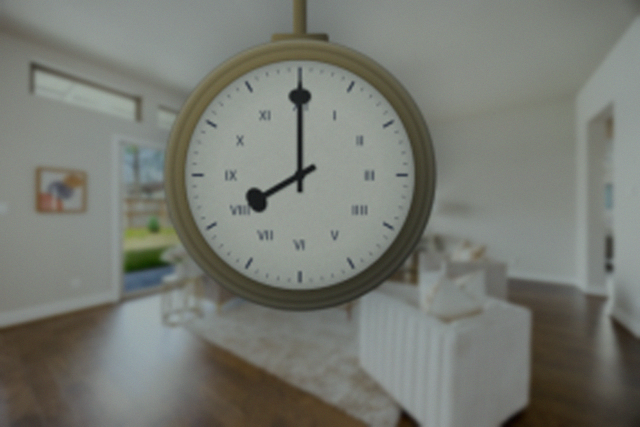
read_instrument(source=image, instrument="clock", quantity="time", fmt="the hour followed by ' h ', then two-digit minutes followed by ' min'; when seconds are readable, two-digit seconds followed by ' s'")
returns 8 h 00 min
